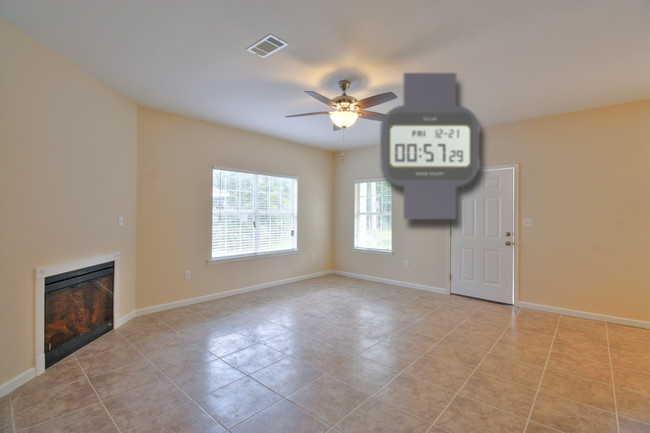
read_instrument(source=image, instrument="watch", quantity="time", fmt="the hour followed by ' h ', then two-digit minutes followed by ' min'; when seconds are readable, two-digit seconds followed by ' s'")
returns 0 h 57 min 29 s
